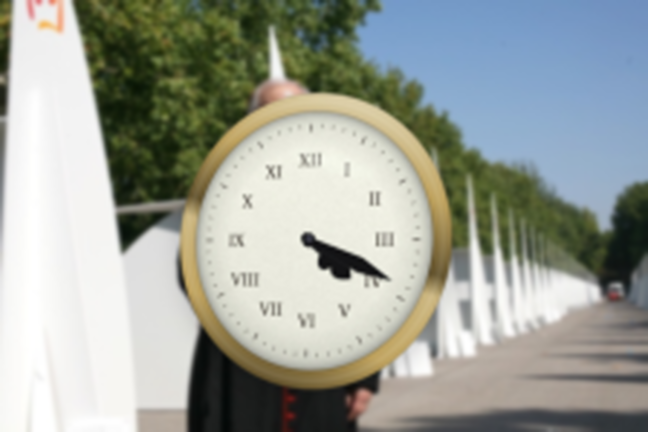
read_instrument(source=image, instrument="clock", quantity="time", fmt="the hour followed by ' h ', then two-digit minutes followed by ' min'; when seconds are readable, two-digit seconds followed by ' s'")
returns 4 h 19 min
